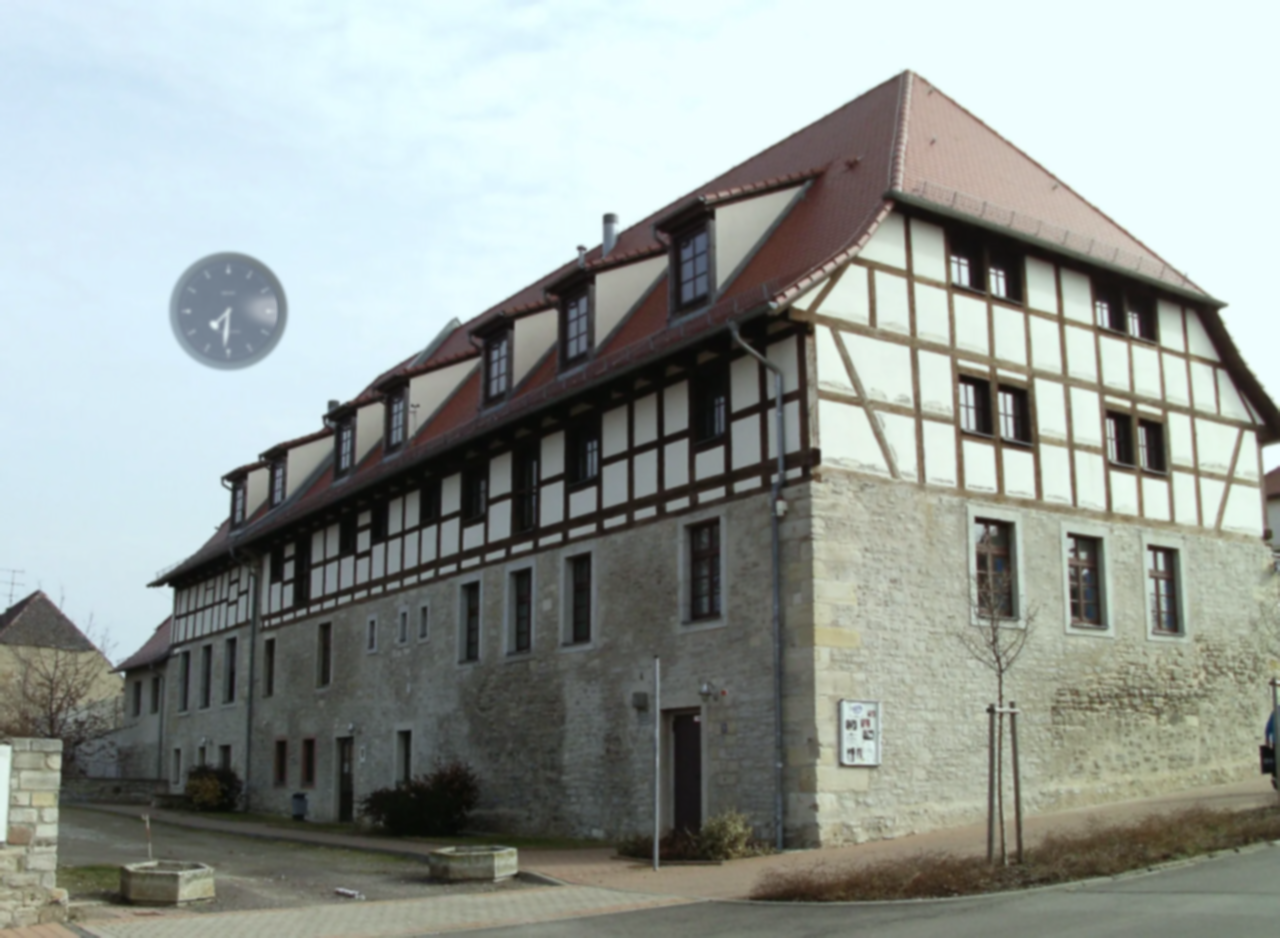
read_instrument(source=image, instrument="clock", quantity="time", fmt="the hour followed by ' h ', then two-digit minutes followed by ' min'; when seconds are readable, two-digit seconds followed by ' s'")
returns 7 h 31 min
